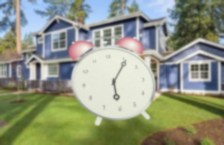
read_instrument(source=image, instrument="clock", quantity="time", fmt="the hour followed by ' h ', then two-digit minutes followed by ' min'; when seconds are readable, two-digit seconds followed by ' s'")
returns 6 h 06 min
